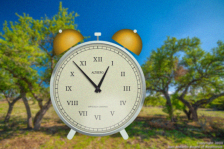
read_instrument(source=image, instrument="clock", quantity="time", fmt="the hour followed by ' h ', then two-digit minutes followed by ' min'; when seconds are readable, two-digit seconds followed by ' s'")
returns 12 h 53 min
